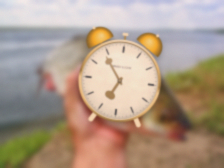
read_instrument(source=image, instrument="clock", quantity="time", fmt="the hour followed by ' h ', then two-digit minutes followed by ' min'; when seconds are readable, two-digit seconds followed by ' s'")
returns 6 h 54 min
